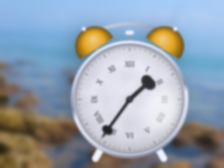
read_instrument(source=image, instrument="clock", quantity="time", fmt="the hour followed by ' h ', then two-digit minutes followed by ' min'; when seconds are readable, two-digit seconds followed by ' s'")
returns 1 h 36 min
